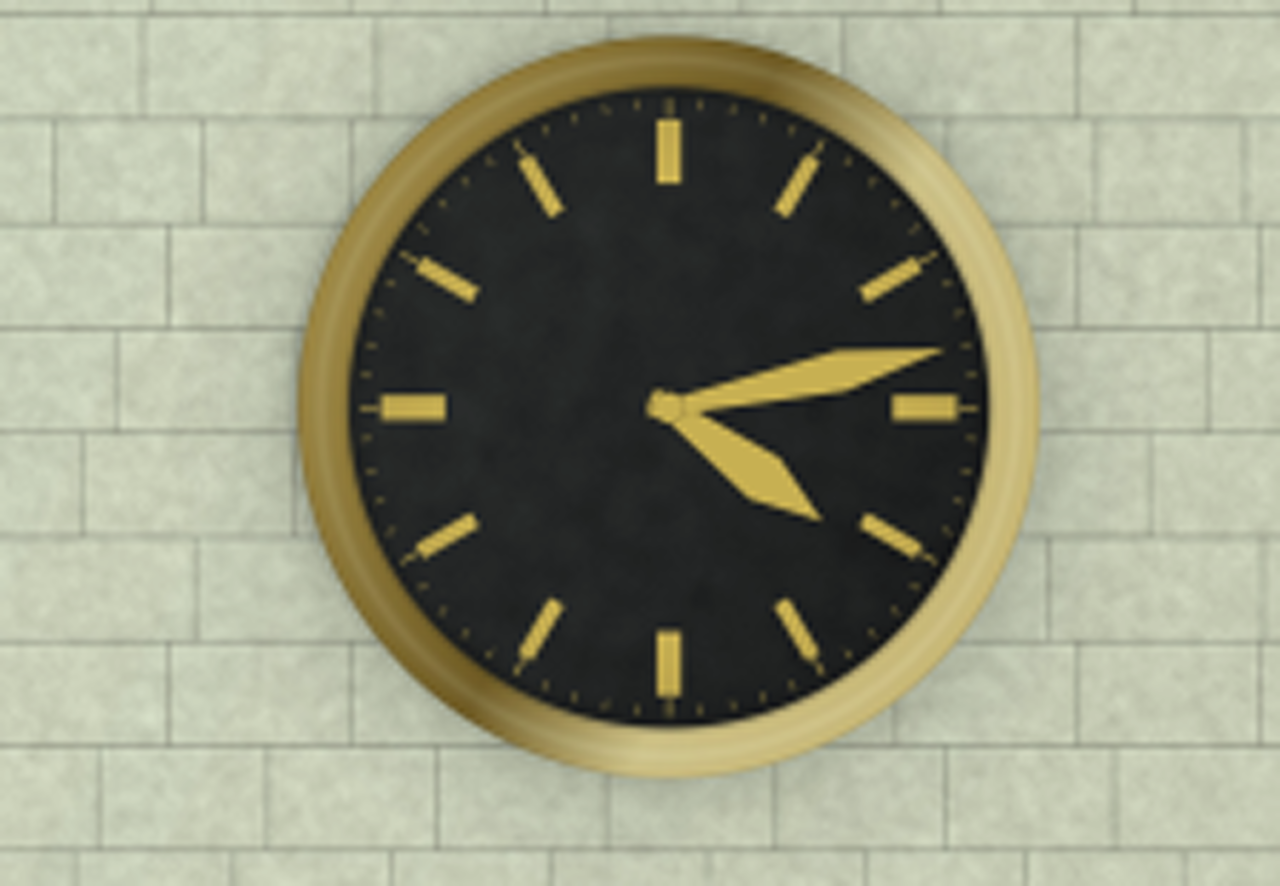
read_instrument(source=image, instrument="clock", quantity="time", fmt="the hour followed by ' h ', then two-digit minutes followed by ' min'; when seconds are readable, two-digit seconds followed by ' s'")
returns 4 h 13 min
